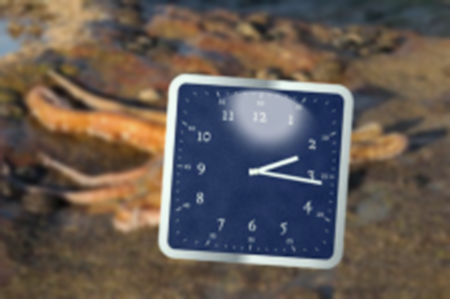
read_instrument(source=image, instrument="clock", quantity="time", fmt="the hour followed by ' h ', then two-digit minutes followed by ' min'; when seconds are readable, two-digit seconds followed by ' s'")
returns 2 h 16 min
